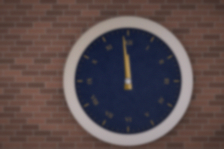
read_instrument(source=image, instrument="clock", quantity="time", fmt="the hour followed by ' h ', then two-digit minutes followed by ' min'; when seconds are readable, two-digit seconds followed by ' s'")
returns 11 h 59 min
